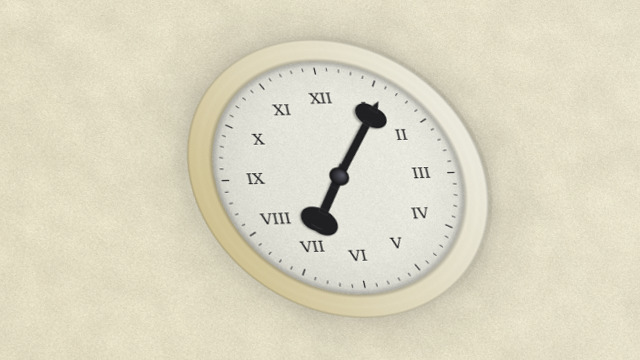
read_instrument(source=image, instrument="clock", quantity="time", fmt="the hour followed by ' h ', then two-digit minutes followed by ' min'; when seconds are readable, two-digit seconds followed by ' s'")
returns 7 h 06 min
